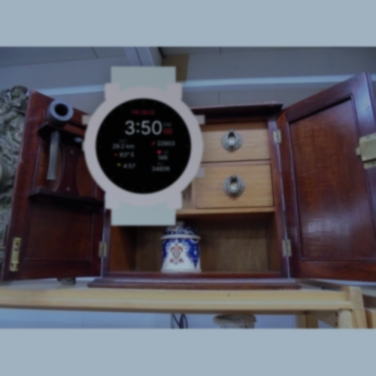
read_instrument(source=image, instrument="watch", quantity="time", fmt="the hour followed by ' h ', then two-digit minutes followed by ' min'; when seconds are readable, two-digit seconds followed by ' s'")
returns 3 h 50 min
